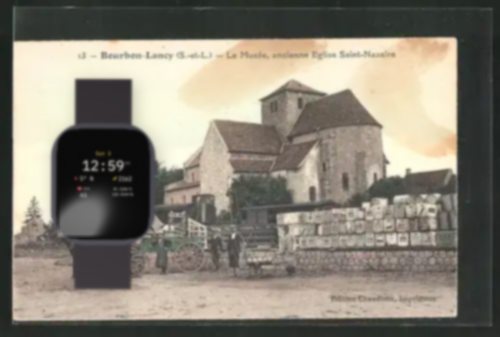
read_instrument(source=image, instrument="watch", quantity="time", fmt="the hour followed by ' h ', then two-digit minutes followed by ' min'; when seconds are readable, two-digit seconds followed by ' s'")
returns 12 h 59 min
